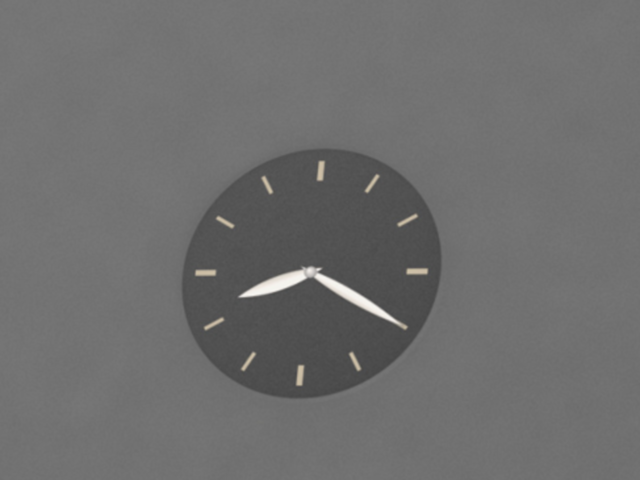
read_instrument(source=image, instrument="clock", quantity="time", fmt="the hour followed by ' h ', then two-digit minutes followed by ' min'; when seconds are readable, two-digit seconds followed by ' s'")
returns 8 h 20 min
